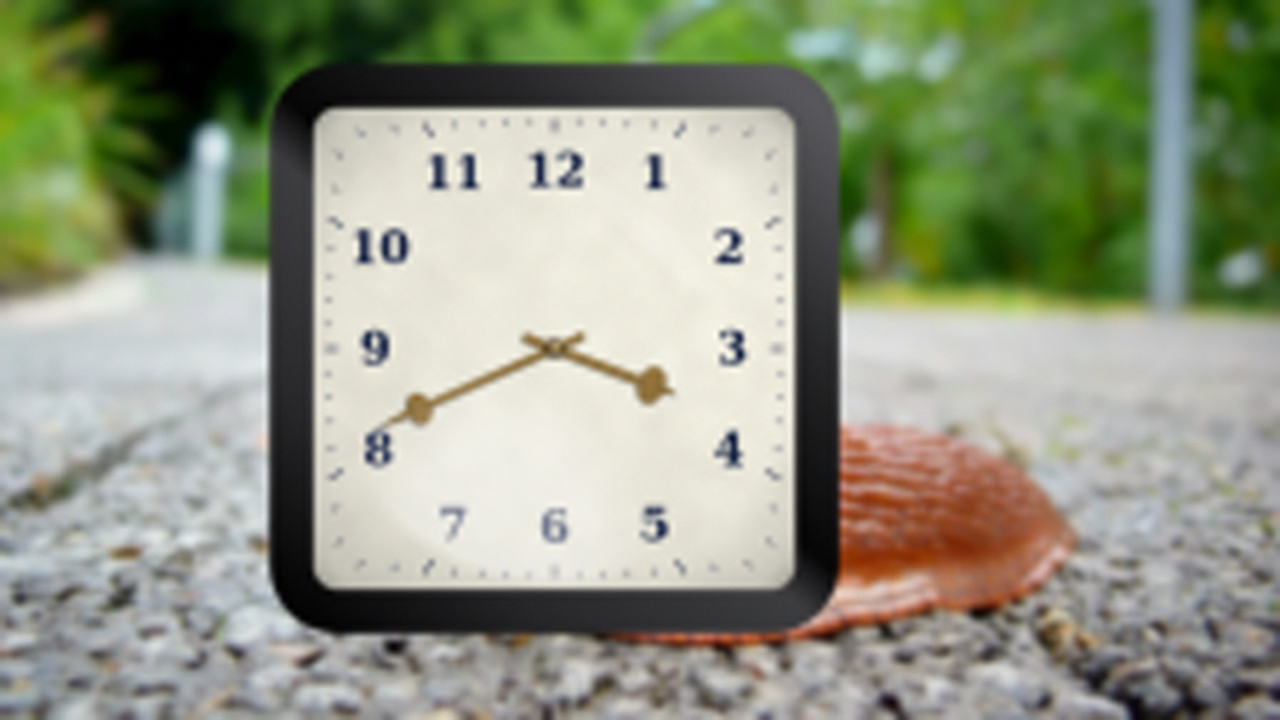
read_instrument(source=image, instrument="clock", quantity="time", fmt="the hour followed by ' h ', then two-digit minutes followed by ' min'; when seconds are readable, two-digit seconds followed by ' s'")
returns 3 h 41 min
